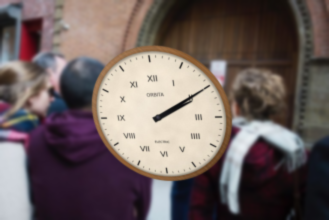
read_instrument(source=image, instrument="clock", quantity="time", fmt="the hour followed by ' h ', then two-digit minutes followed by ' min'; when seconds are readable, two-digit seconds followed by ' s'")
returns 2 h 10 min
